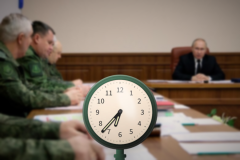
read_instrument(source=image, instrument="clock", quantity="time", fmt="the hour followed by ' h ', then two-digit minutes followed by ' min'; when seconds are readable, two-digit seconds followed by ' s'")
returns 6 h 37 min
